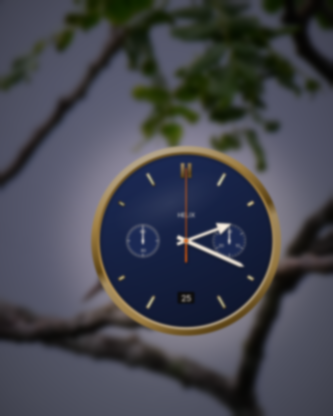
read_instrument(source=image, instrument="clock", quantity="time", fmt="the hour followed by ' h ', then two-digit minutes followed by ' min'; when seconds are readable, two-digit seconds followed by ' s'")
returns 2 h 19 min
